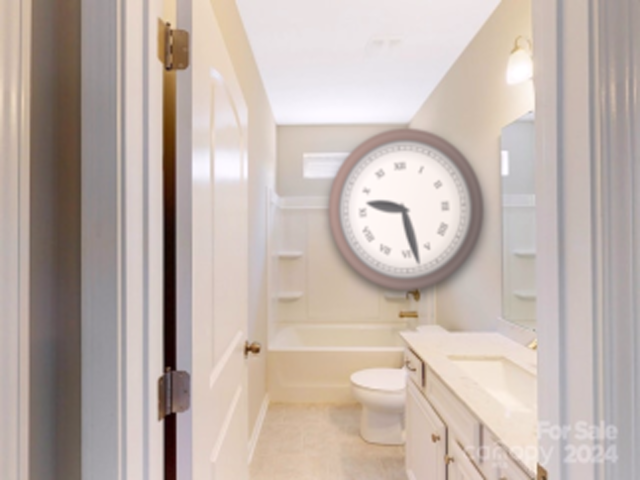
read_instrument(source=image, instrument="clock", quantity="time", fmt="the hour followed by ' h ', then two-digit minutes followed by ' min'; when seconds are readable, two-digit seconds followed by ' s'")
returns 9 h 28 min
